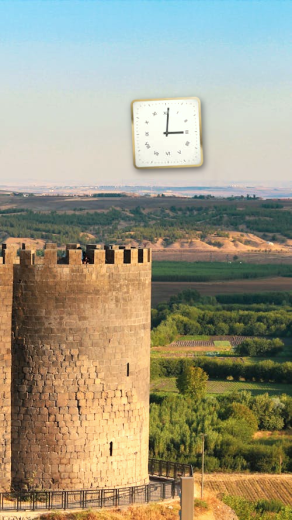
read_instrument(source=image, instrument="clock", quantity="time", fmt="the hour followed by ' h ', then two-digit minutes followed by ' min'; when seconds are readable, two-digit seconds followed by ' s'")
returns 3 h 01 min
